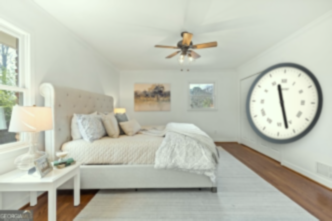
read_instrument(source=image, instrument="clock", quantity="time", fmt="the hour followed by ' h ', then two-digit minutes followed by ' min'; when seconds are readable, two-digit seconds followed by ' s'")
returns 11 h 27 min
